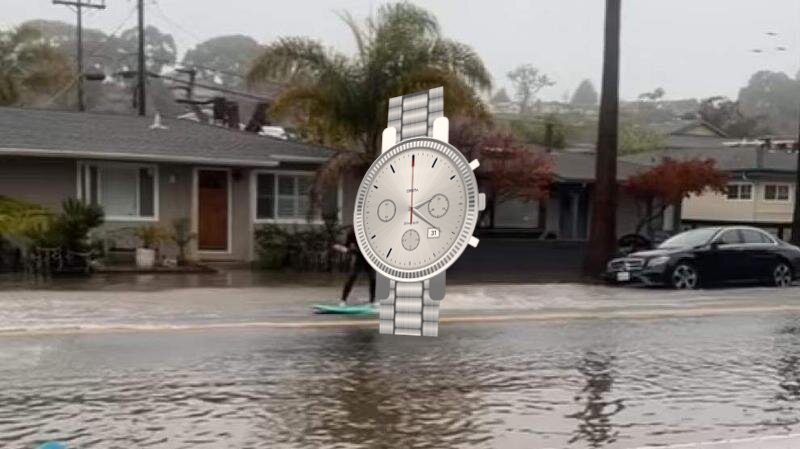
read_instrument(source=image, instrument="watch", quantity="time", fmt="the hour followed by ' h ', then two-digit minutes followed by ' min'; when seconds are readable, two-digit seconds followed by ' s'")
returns 2 h 21 min
